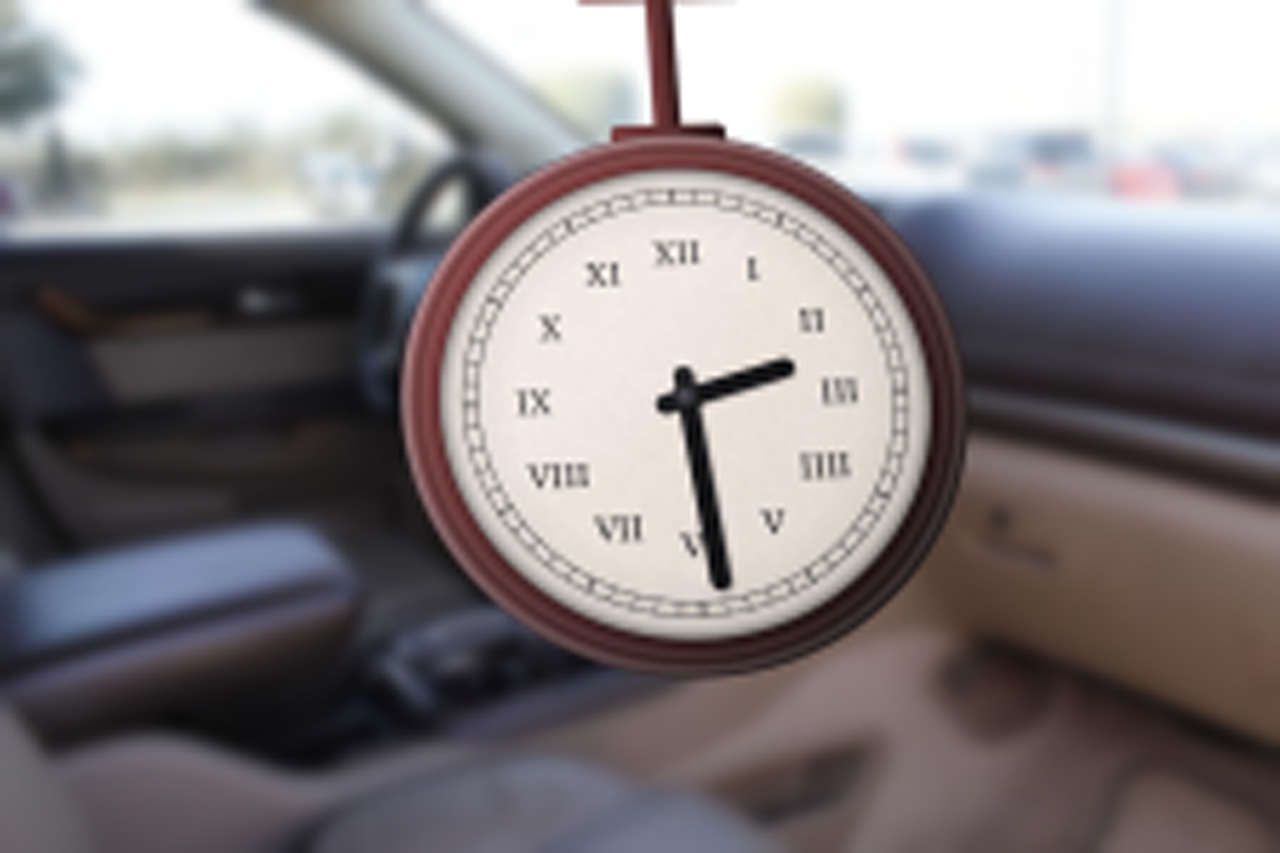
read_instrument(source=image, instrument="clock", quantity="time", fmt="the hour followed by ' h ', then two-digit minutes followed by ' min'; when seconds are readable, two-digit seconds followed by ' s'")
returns 2 h 29 min
